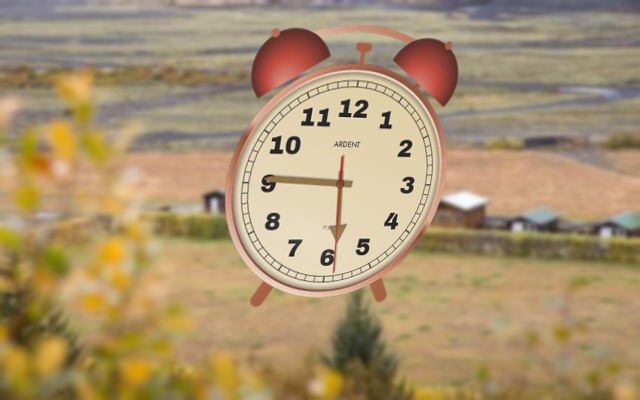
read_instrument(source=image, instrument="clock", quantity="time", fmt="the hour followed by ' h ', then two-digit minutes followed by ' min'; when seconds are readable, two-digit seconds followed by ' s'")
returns 5 h 45 min 29 s
